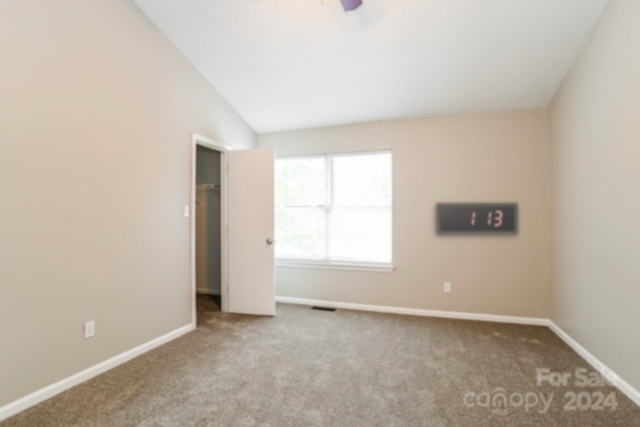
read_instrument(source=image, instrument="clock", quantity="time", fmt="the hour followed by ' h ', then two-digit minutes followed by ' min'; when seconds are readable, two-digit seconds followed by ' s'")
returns 1 h 13 min
